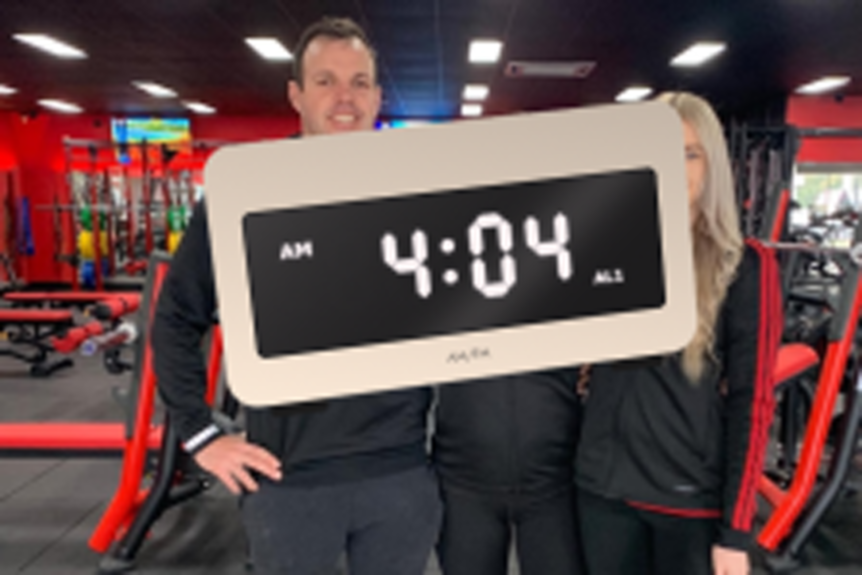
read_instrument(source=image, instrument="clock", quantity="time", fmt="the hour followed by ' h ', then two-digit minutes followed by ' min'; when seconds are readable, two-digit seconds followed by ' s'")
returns 4 h 04 min
